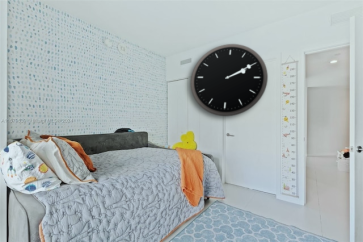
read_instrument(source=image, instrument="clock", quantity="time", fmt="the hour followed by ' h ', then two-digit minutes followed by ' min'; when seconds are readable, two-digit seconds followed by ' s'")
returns 2 h 10 min
